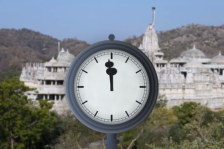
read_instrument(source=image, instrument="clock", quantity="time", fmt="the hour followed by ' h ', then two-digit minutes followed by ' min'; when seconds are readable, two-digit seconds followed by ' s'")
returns 11 h 59 min
